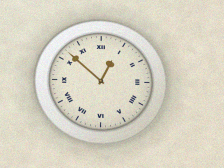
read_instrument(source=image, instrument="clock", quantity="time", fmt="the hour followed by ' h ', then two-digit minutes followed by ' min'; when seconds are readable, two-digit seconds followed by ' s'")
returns 12 h 52 min
